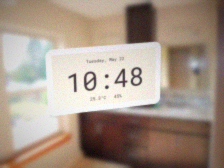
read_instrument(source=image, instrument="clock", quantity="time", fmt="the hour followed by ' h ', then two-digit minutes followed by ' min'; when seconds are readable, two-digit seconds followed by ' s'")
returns 10 h 48 min
